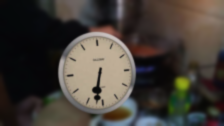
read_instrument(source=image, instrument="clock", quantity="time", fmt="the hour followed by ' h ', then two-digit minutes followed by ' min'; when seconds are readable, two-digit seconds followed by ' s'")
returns 6 h 32 min
